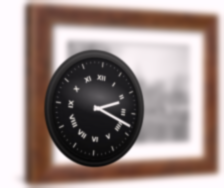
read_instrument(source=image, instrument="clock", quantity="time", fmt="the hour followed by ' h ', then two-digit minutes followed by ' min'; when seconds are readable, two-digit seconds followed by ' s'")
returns 2 h 18 min
